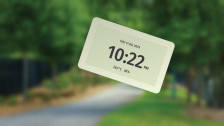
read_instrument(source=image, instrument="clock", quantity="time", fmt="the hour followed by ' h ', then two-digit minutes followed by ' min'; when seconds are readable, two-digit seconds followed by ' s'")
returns 10 h 22 min
